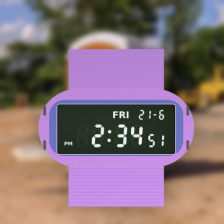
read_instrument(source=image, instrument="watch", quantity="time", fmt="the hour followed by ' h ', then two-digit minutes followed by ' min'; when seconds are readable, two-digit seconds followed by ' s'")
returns 2 h 34 min 51 s
